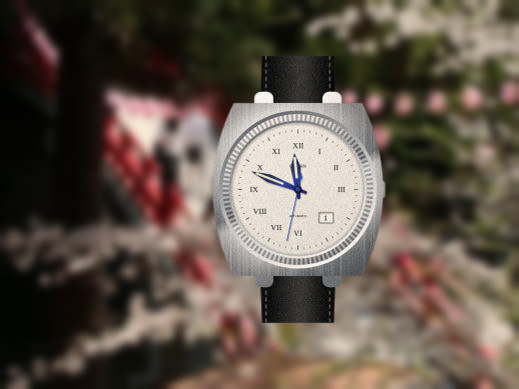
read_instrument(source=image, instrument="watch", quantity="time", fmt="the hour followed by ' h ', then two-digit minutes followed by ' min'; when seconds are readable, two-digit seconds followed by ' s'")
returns 11 h 48 min 32 s
